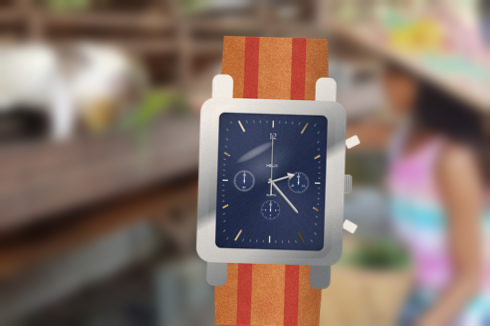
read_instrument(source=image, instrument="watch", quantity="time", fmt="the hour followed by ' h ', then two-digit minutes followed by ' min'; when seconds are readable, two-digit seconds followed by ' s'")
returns 2 h 23 min
